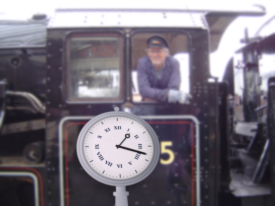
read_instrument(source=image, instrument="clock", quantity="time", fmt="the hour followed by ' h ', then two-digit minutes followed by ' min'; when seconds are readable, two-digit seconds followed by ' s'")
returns 1 h 18 min
